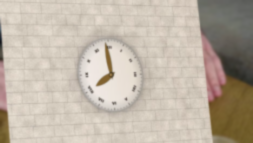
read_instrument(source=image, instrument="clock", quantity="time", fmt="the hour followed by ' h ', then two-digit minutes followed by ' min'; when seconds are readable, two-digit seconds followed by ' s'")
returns 7 h 59 min
